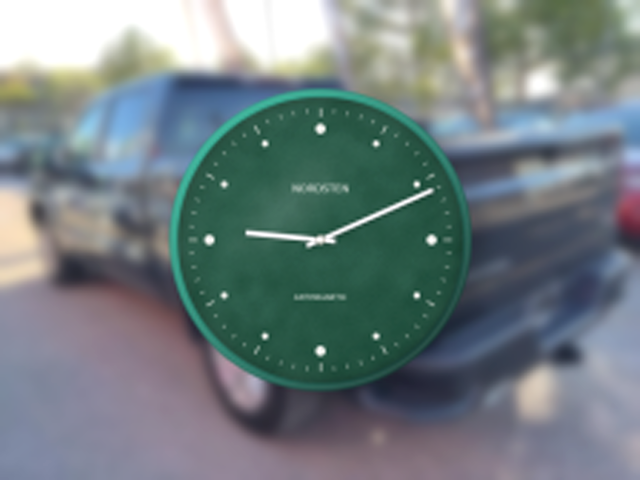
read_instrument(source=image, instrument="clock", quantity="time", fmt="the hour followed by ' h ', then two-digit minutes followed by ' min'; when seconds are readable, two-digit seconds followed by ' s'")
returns 9 h 11 min
